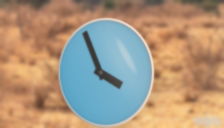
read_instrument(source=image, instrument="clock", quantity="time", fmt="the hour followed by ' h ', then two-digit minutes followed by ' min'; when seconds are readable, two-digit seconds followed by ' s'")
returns 3 h 56 min
